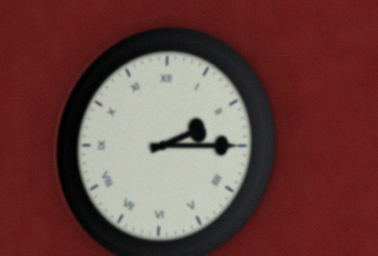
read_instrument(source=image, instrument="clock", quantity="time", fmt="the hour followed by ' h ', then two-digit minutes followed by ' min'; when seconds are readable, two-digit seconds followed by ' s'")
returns 2 h 15 min
